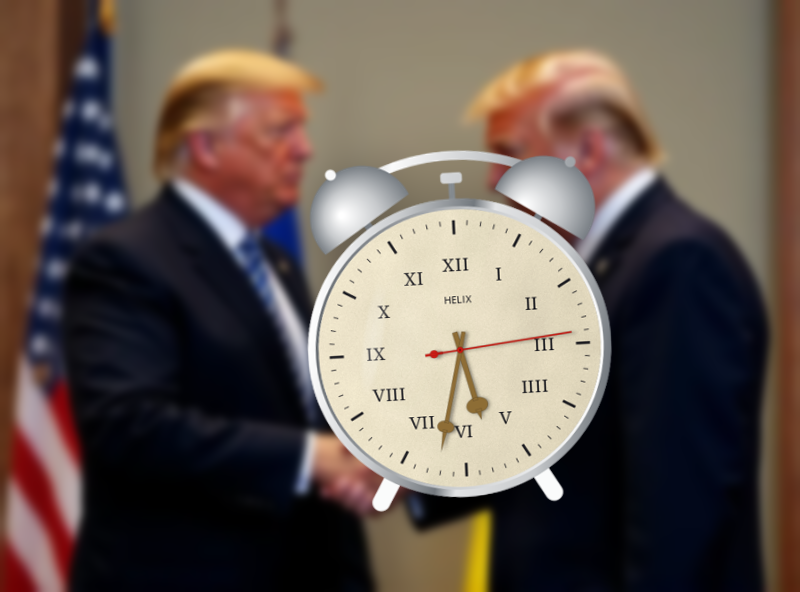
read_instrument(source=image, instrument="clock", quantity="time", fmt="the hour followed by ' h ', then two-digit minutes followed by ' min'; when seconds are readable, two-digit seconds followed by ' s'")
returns 5 h 32 min 14 s
